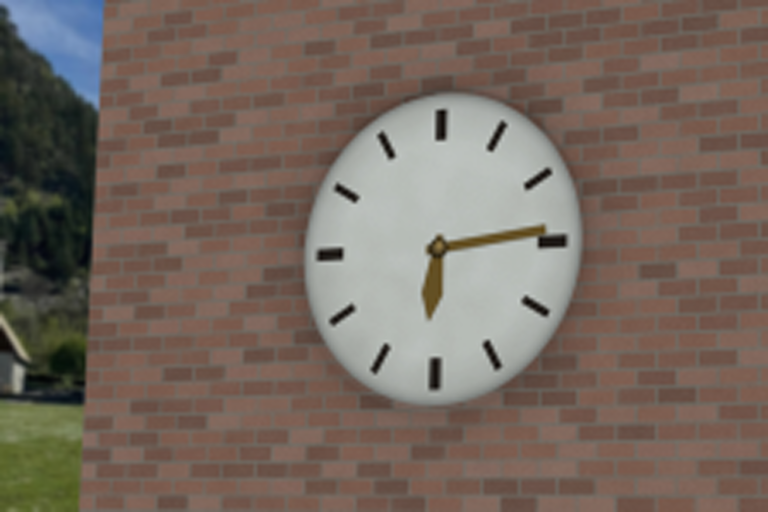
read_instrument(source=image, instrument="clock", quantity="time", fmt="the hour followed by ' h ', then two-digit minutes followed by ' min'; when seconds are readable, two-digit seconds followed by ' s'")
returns 6 h 14 min
